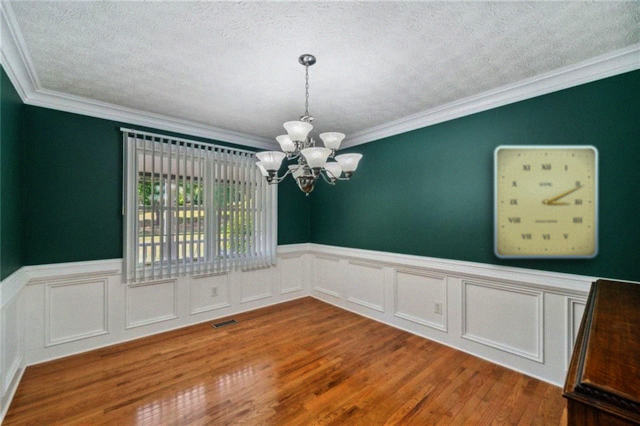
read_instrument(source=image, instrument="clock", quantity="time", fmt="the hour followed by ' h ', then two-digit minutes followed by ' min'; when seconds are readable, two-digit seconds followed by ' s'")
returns 3 h 11 min
